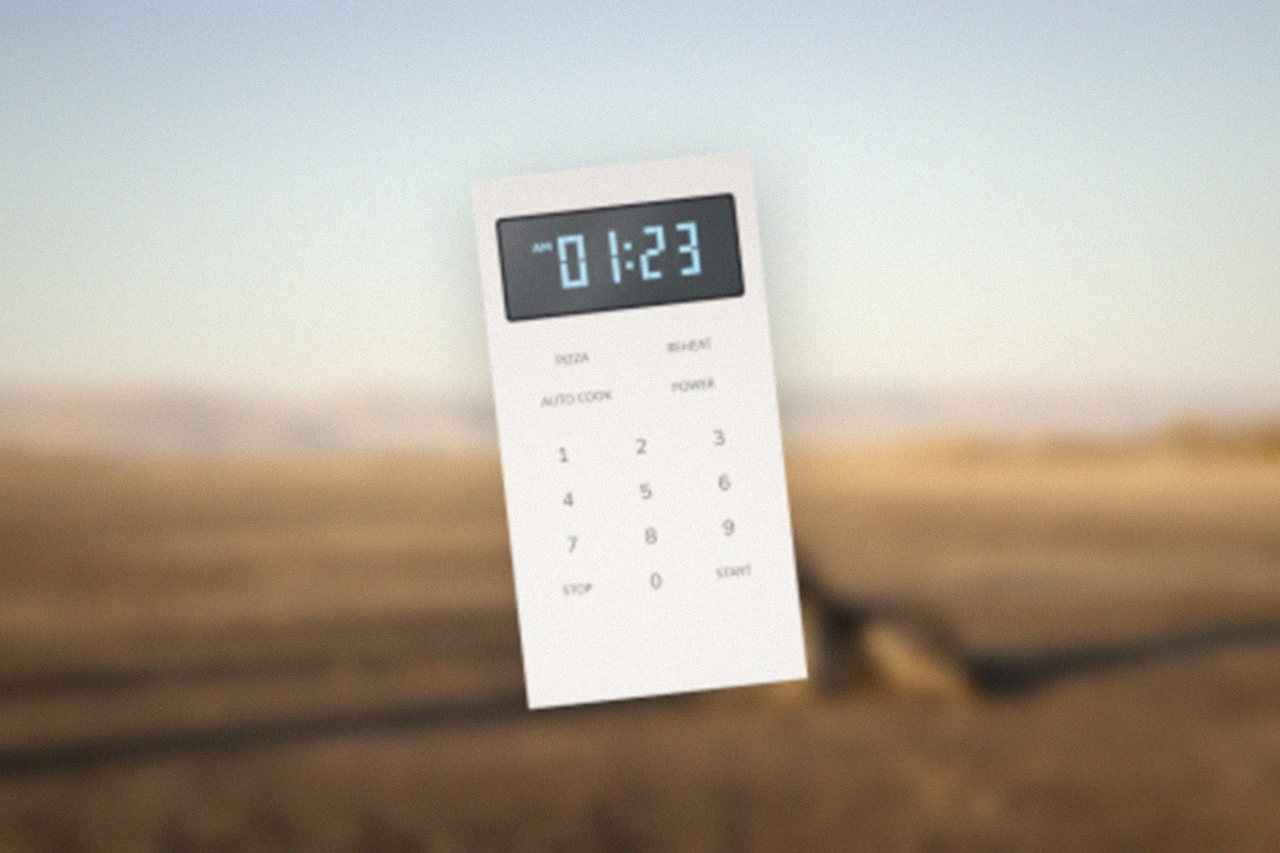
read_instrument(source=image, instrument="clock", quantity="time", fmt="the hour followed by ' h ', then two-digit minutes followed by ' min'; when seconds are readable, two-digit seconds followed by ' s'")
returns 1 h 23 min
